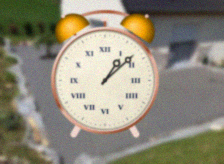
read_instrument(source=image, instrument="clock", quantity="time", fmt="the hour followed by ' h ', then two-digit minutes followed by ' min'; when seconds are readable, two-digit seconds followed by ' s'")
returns 1 h 08 min
